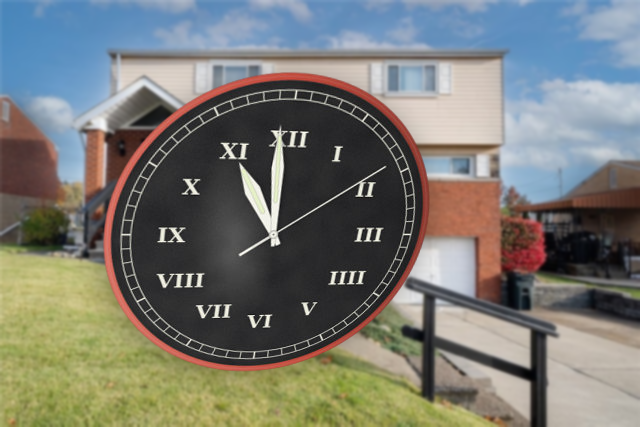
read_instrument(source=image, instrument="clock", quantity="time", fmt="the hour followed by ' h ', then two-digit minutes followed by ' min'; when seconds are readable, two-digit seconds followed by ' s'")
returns 10 h 59 min 09 s
